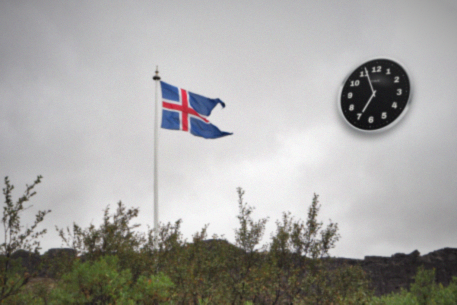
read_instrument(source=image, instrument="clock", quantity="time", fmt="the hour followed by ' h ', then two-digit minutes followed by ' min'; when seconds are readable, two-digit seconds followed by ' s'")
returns 6 h 56 min
